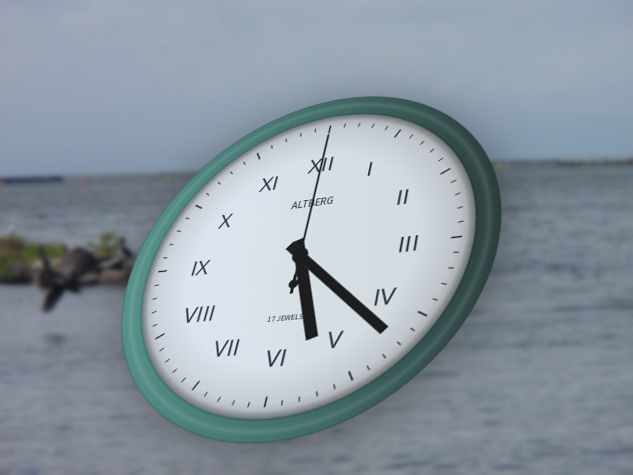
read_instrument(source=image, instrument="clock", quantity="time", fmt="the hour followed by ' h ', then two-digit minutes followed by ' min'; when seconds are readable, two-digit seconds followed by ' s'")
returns 5 h 22 min 00 s
